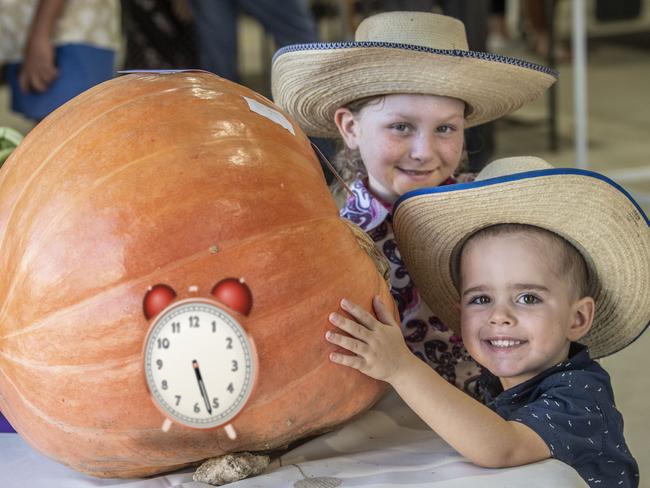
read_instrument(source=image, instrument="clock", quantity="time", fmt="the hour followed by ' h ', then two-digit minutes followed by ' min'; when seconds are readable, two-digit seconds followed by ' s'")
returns 5 h 27 min
